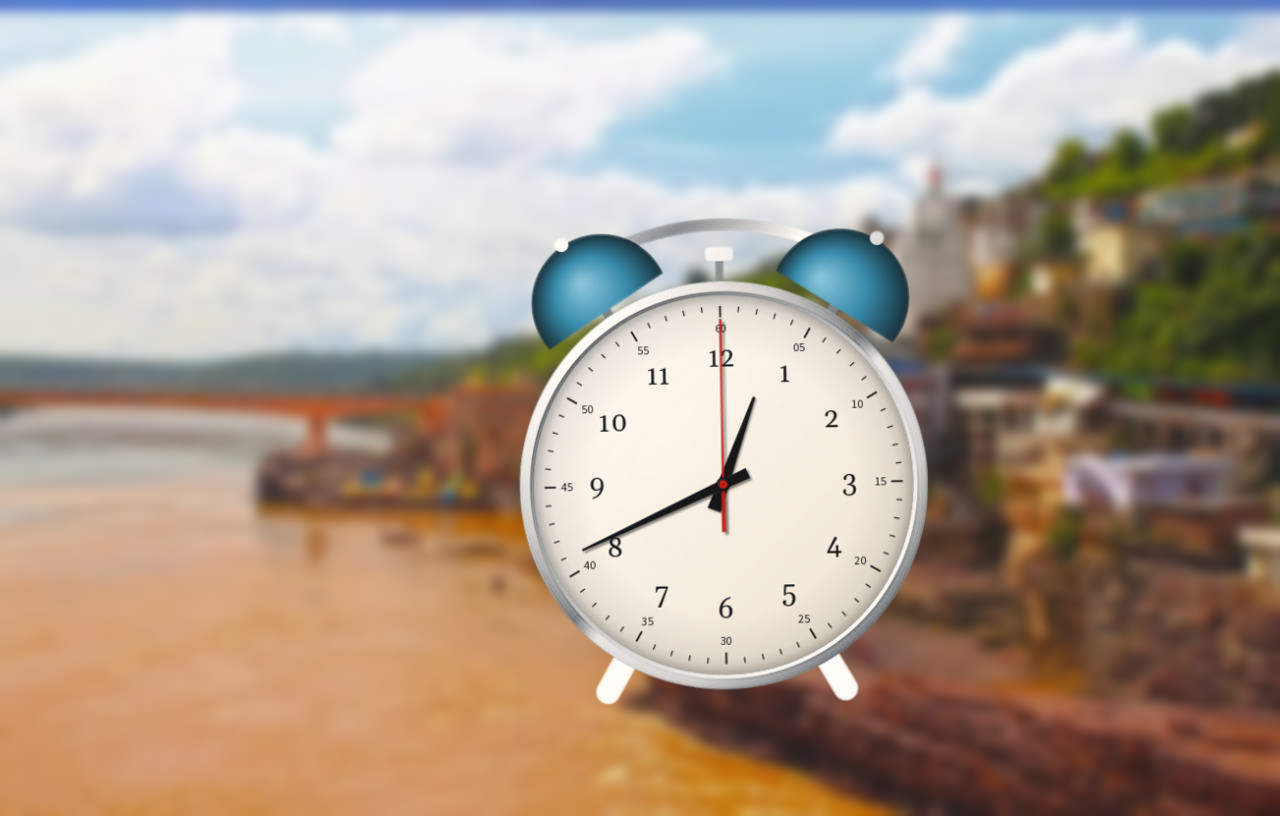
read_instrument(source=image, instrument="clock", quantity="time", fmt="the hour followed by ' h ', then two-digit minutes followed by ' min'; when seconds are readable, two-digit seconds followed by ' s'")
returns 12 h 41 min 00 s
